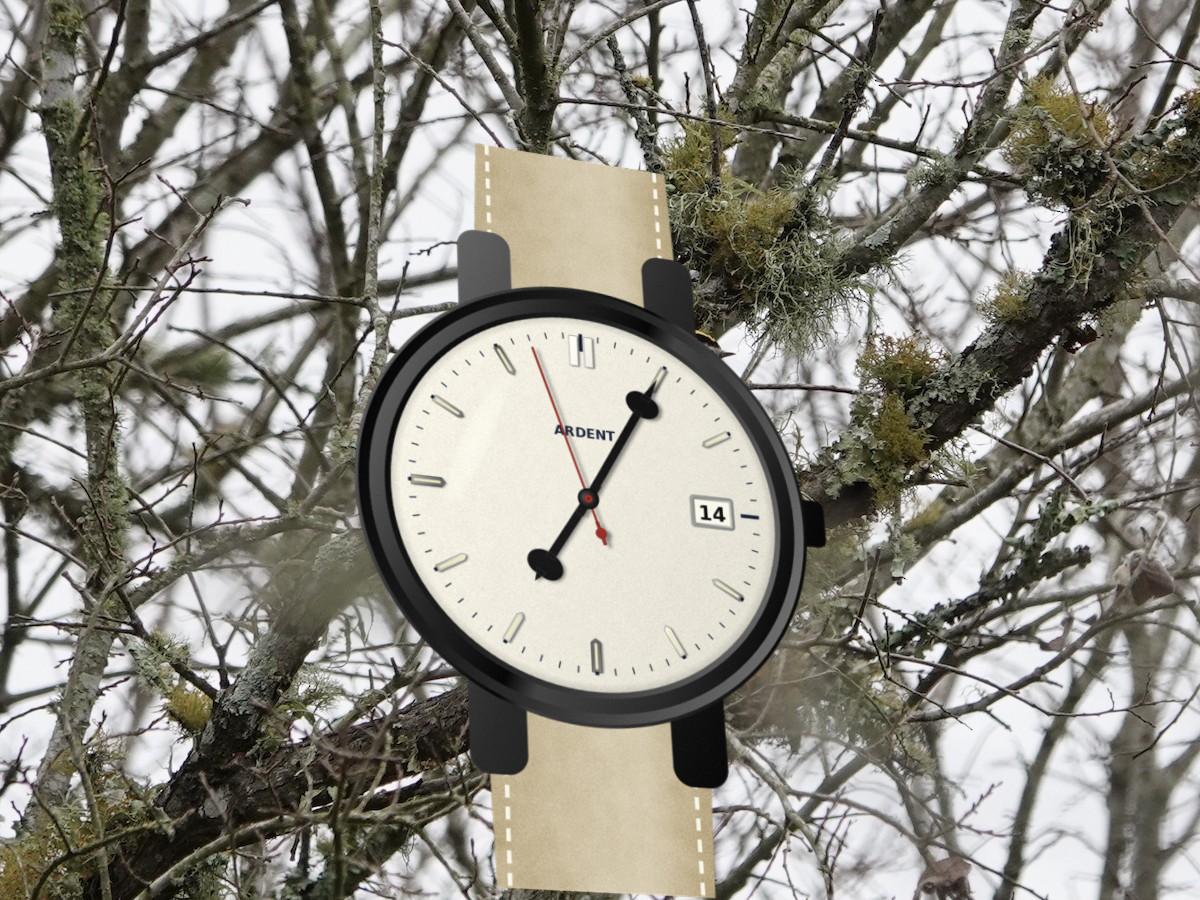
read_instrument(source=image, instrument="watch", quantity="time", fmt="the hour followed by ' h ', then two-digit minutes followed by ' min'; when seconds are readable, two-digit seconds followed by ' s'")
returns 7 h 04 min 57 s
